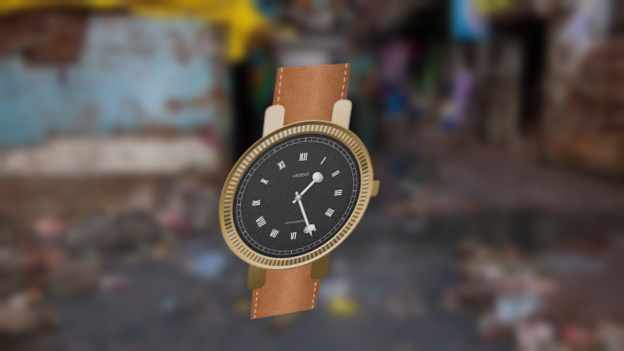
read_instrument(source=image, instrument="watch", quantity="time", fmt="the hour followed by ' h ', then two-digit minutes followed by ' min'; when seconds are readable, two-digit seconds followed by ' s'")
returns 1 h 26 min
